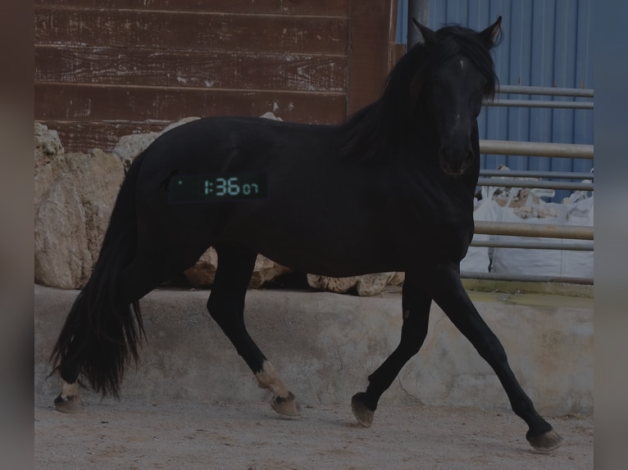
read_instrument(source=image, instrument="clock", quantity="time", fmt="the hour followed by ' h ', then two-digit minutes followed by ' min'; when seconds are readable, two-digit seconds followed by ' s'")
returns 1 h 36 min
